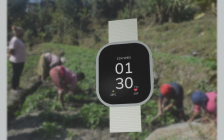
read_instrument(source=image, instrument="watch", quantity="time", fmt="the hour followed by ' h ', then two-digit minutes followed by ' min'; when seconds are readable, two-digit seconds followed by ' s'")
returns 1 h 30 min
